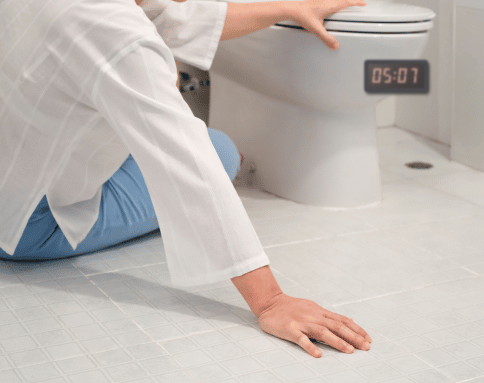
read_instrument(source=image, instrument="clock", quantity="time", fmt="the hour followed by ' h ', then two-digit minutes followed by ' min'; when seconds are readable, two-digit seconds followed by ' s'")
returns 5 h 07 min
